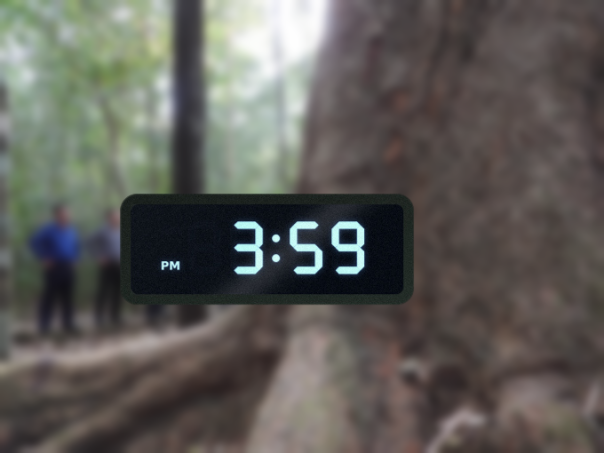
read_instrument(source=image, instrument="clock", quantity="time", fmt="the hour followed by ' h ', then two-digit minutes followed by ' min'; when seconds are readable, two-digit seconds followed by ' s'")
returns 3 h 59 min
